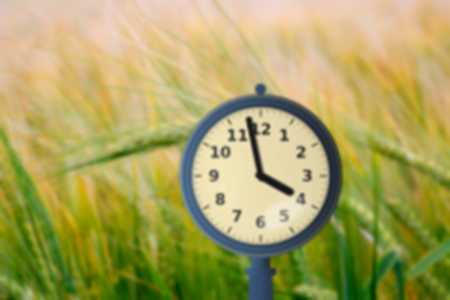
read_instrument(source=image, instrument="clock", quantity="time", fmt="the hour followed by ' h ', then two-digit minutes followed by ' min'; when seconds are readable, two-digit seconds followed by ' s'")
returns 3 h 58 min
